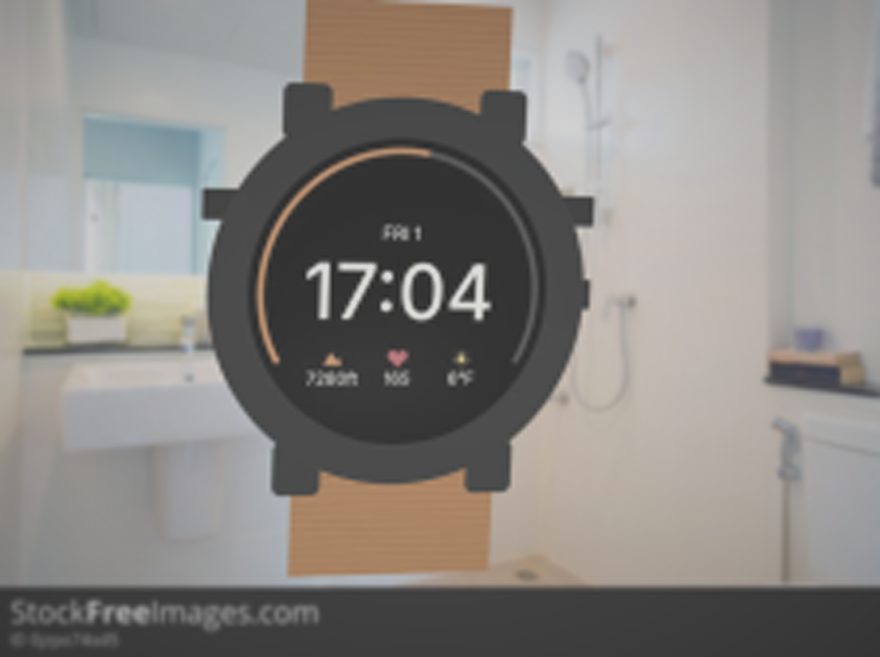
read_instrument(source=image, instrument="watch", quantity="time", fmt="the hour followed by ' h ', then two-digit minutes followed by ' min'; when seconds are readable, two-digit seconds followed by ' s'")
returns 17 h 04 min
